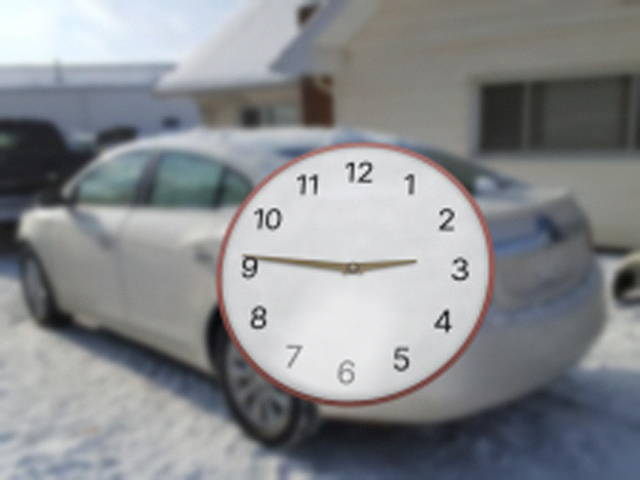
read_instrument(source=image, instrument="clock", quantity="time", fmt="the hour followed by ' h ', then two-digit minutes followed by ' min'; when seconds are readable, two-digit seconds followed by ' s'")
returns 2 h 46 min
